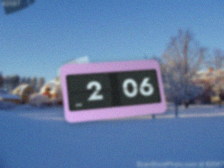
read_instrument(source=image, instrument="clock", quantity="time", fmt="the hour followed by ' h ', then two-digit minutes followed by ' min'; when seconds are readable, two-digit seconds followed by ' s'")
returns 2 h 06 min
